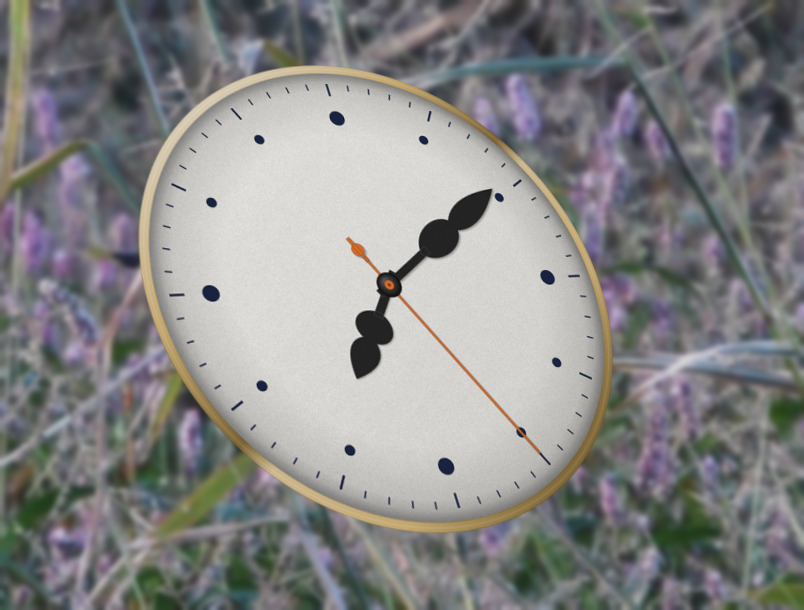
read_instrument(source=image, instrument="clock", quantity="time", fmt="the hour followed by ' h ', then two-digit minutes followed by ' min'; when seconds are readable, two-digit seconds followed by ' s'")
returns 7 h 09 min 25 s
